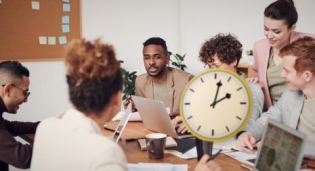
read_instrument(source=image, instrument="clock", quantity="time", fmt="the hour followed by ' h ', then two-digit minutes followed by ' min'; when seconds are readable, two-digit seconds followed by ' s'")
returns 2 h 02 min
